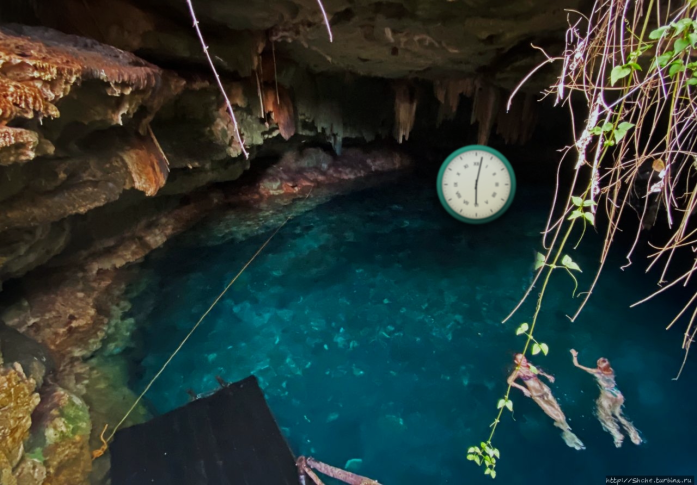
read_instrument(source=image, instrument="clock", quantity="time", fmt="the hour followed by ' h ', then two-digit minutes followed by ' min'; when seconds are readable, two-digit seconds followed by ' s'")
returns 6 h 02 min
